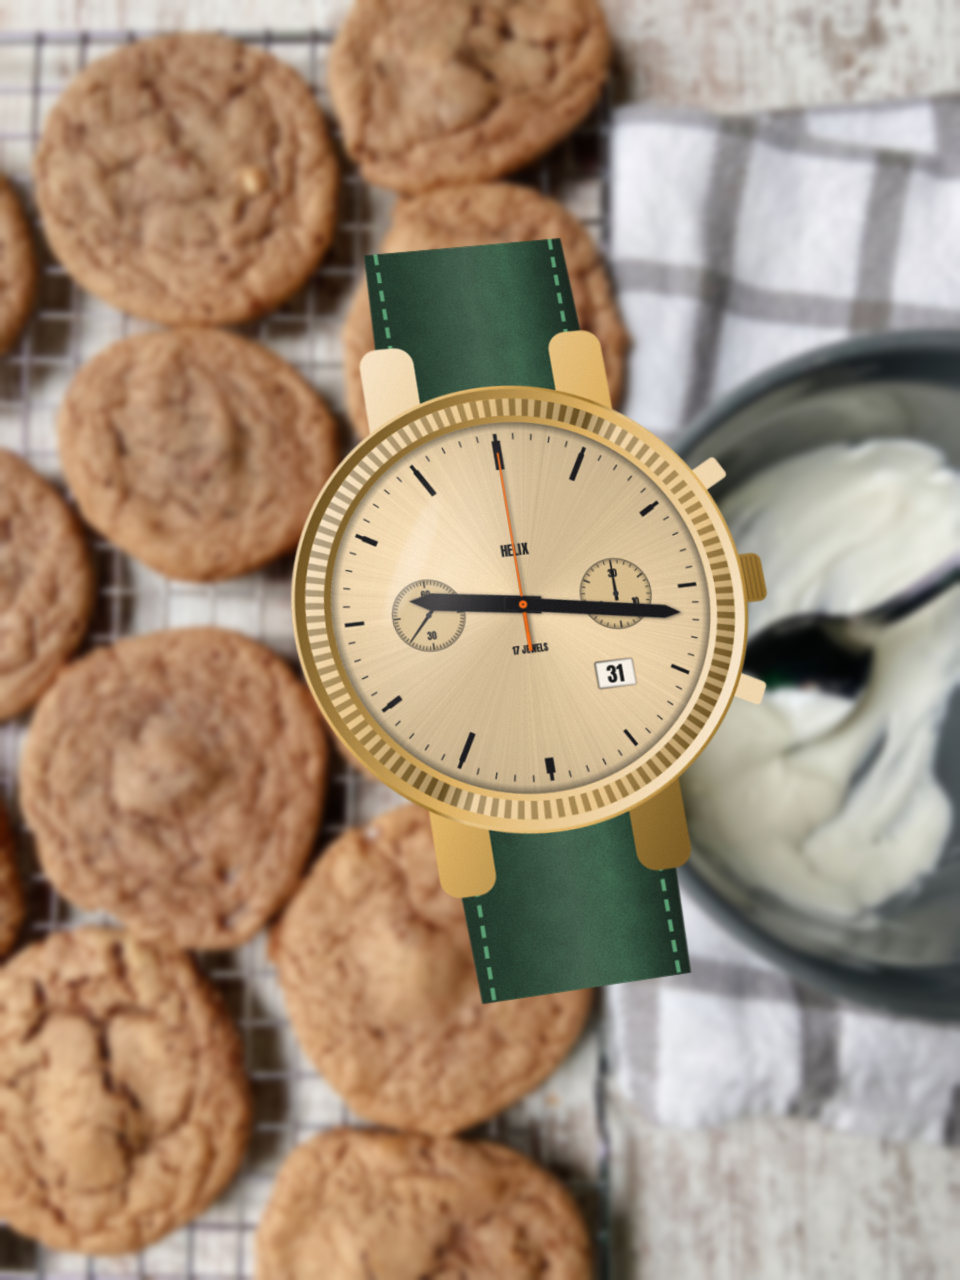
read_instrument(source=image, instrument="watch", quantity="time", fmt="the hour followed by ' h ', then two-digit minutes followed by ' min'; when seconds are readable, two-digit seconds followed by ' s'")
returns 9 h 16 min 37 s
